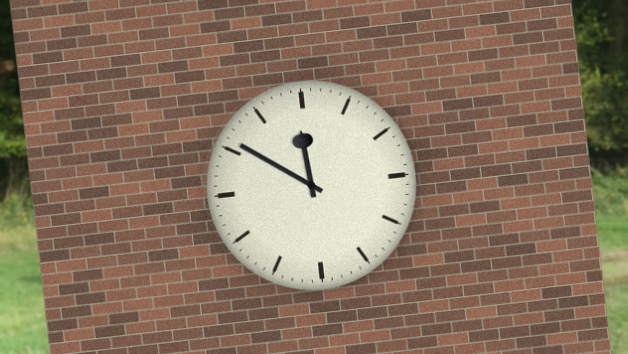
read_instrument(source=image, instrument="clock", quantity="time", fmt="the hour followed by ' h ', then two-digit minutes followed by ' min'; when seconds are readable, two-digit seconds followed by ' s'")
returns 11 h 51 min
